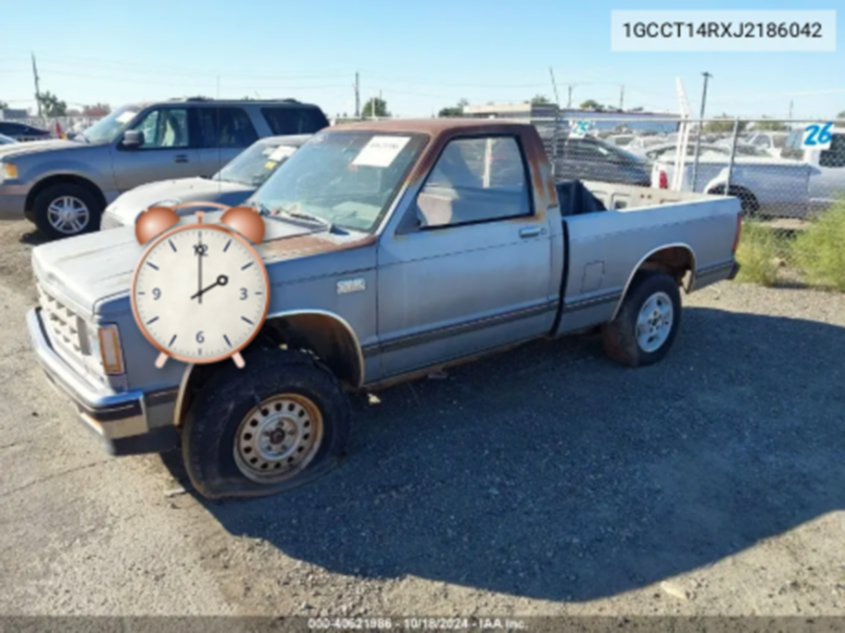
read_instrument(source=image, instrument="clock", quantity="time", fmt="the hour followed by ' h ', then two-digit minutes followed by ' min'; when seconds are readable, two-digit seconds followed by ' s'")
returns 2 h 00 min
